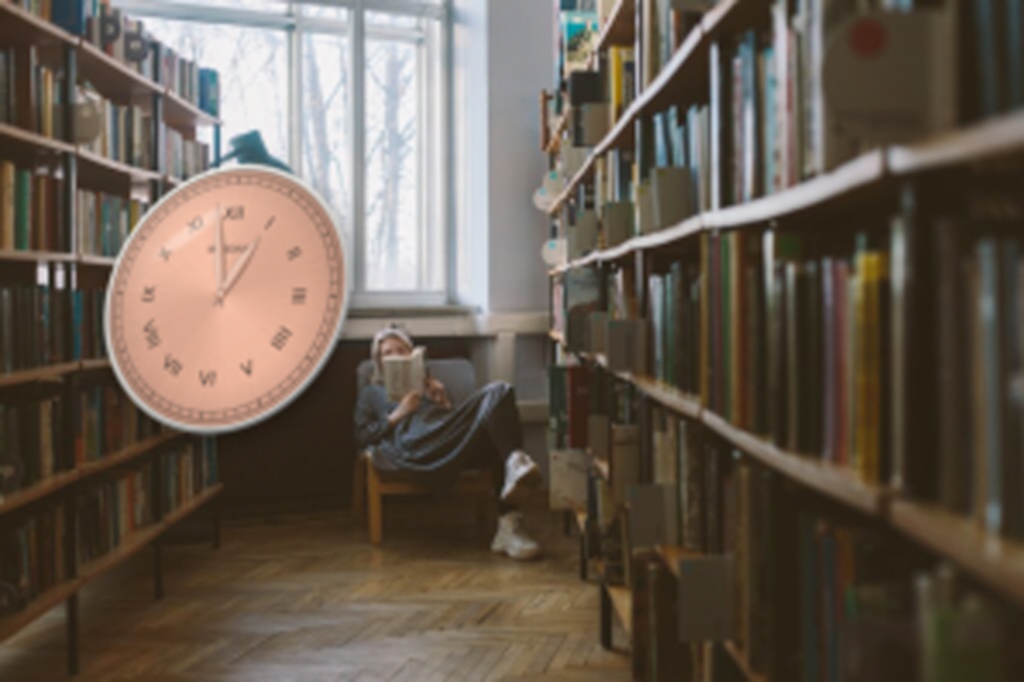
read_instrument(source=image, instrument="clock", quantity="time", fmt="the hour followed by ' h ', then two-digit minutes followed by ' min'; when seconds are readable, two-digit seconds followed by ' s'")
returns 12 h 58 min
